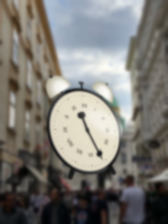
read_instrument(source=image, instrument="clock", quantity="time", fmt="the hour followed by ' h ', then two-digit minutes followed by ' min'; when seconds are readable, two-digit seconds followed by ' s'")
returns 11 h 26 min
